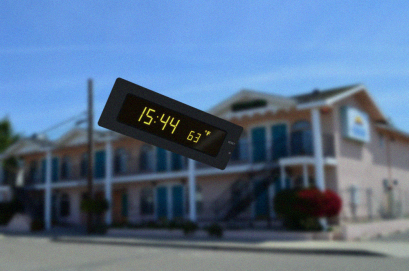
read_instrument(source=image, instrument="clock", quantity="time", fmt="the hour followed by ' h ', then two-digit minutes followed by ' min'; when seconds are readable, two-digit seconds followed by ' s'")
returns 15 h 44 min
